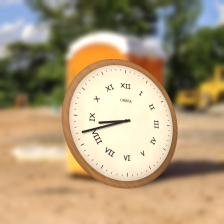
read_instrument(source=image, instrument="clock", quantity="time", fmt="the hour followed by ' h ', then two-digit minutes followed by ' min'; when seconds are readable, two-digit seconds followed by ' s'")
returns 8 h 42 min
